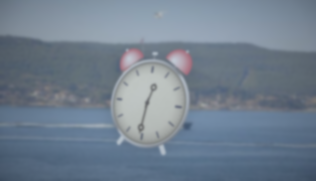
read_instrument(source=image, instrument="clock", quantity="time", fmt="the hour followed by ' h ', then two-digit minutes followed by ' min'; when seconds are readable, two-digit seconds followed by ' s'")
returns 12 h 31 min
